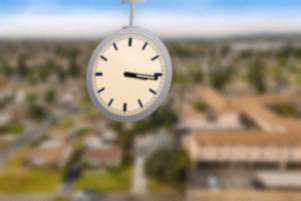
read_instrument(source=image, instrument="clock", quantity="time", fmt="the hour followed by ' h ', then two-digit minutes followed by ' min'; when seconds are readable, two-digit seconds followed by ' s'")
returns 3 h 16 min
